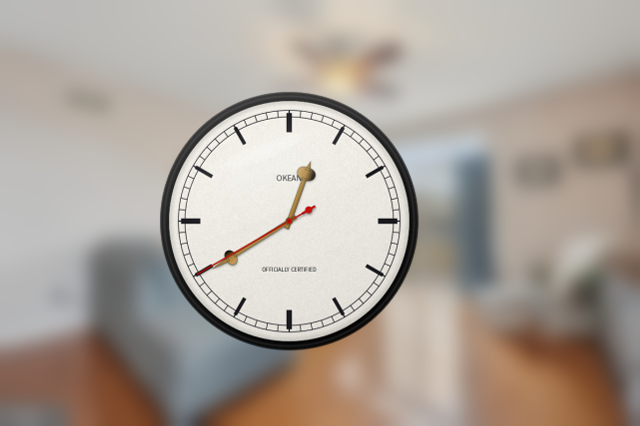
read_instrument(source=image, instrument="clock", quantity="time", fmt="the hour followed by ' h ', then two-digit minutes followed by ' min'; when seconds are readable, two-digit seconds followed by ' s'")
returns 12 h 39 min 40 s
